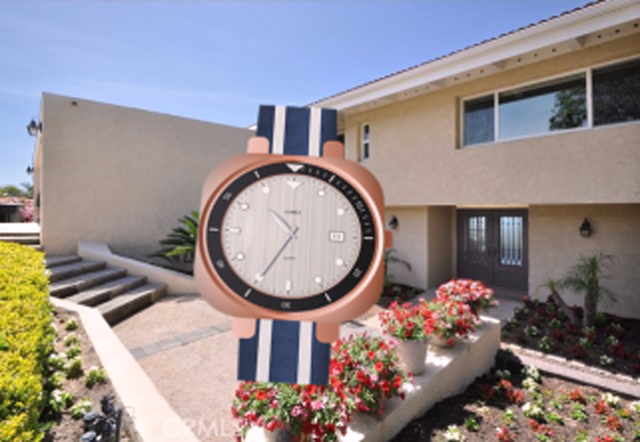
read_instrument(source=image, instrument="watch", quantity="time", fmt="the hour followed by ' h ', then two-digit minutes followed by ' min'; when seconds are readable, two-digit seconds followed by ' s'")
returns 10 h 35 min
